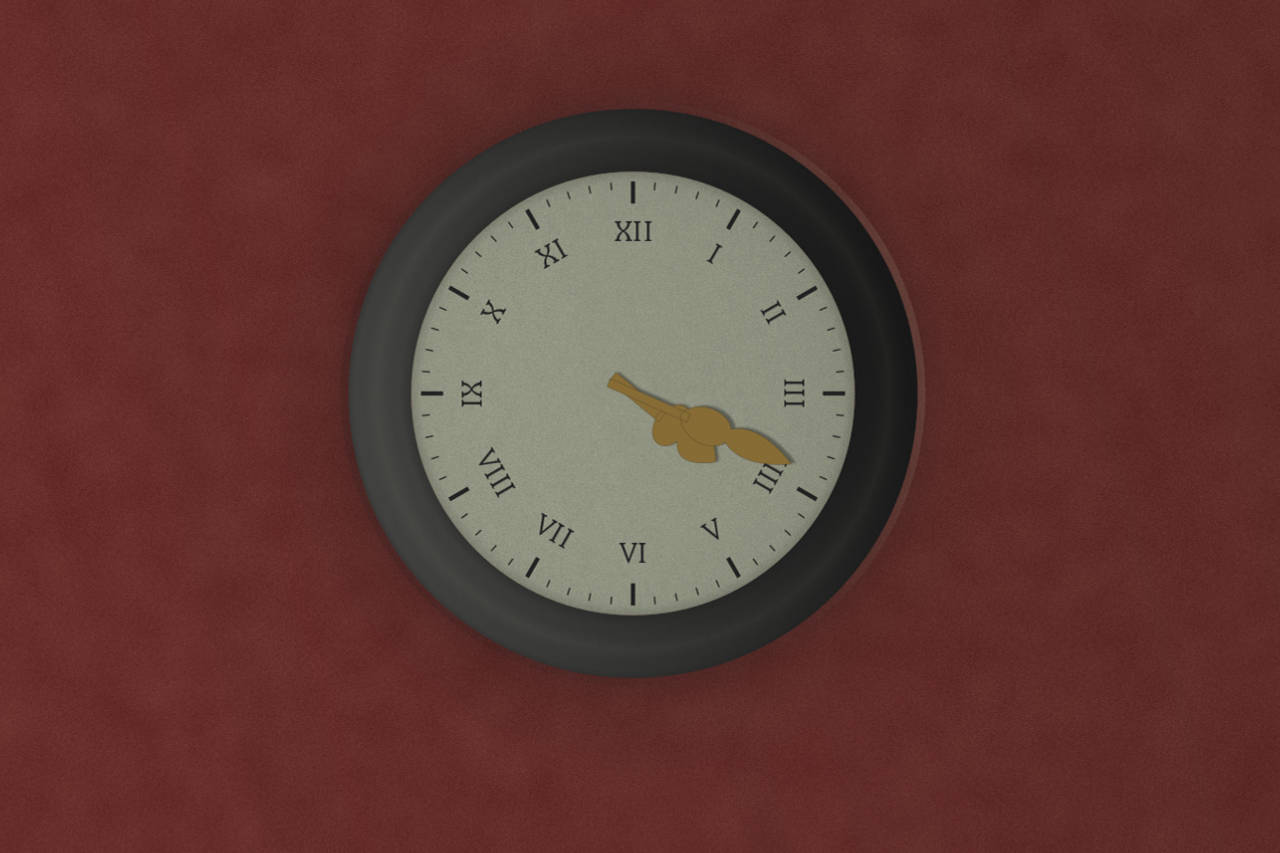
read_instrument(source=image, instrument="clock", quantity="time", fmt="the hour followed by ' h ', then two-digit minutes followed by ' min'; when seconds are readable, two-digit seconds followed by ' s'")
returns 4 h 19 min
